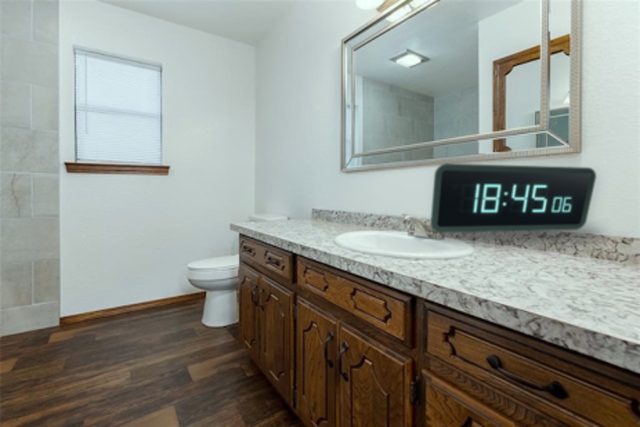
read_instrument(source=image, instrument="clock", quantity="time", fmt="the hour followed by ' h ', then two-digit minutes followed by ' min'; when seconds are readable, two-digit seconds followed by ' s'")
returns 18 h 45 min 06 s
